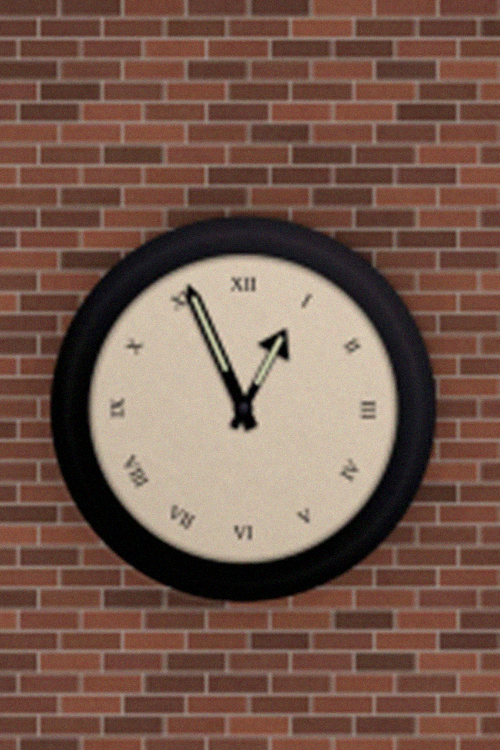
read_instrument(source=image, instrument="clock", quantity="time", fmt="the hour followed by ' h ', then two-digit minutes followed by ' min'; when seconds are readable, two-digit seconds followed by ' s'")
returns 12 h 56 min
